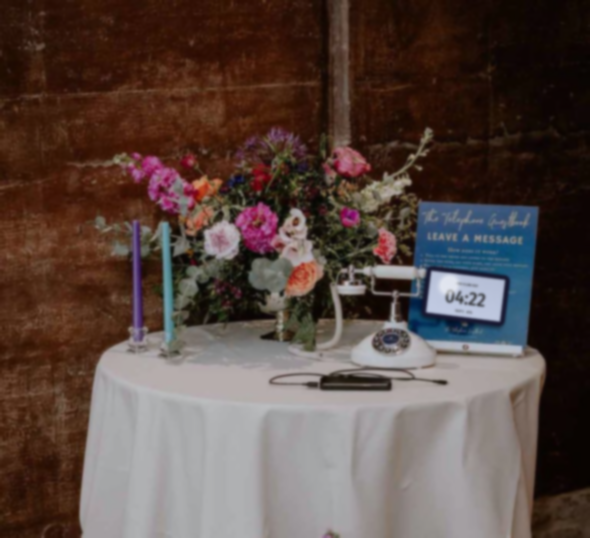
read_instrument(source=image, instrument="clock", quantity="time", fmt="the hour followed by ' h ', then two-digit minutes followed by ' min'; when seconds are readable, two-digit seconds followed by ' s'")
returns 4 h 22 min
